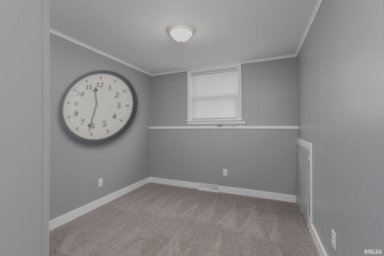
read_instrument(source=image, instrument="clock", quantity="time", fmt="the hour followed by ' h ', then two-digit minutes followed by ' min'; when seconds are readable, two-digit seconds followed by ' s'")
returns 11 h 31 min
